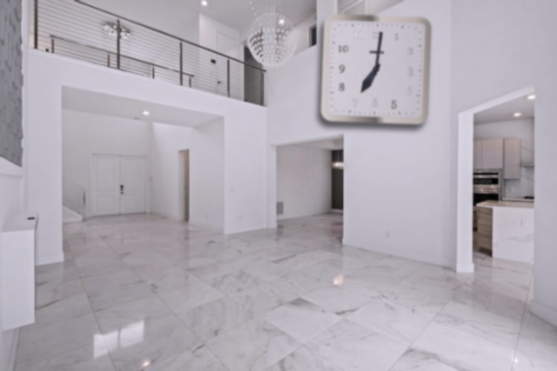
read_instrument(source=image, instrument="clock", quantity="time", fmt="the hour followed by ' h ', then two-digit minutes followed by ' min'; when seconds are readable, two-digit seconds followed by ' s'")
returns 7 h 01 min
